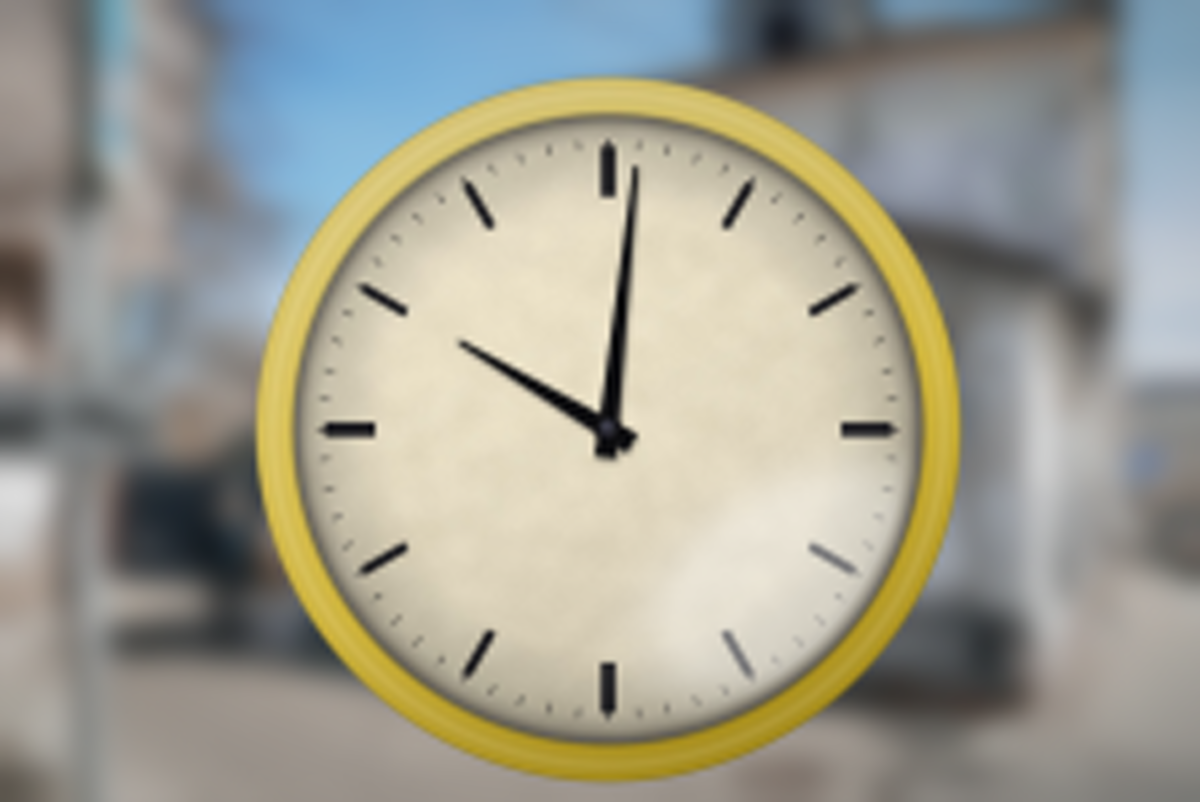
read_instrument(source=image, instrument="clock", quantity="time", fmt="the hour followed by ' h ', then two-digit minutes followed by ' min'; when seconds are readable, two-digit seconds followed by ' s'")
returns 10 h 01 min
